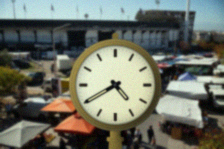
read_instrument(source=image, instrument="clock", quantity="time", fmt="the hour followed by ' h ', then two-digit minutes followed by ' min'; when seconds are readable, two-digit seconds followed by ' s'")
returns 4 h 40 min
